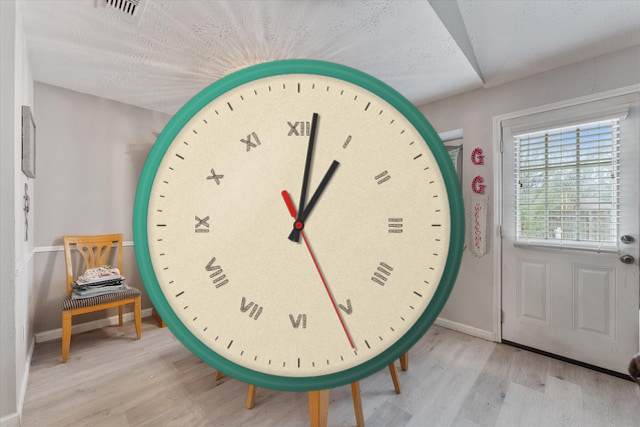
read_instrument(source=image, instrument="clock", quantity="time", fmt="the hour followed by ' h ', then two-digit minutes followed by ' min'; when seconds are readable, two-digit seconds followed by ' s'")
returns 1 h 01 min 26 s
